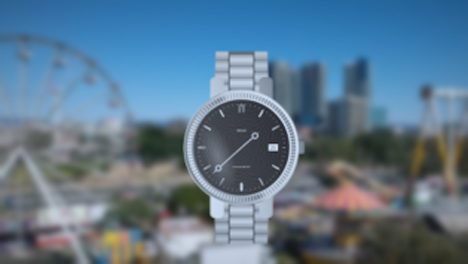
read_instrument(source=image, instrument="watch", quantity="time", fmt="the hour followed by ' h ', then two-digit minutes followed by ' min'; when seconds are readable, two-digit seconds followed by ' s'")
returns 1 h 38 min
